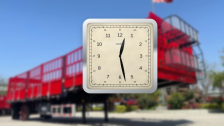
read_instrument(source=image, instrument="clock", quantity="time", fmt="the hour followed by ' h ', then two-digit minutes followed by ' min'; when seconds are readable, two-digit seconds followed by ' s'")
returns 12 h 28 min
